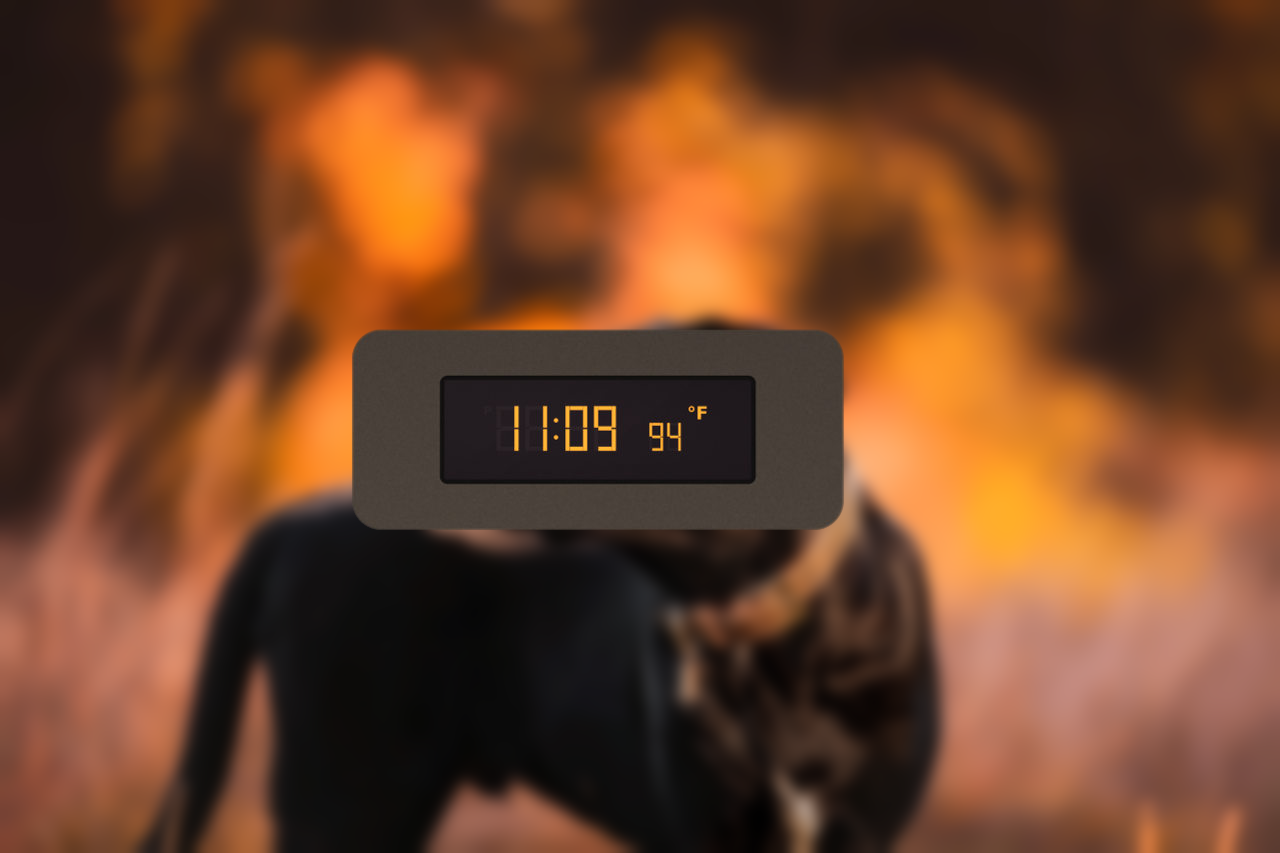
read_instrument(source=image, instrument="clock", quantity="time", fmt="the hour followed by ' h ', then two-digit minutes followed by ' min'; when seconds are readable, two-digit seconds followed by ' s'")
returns 11 h 09 min
